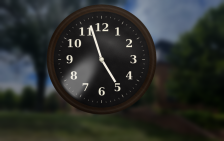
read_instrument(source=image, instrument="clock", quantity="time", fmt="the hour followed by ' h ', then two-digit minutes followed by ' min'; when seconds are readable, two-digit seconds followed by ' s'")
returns 4 h 57 min
